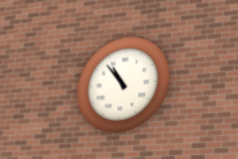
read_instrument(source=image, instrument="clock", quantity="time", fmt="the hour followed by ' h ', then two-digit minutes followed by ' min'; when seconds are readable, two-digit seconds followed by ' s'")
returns 10 h 53 min
